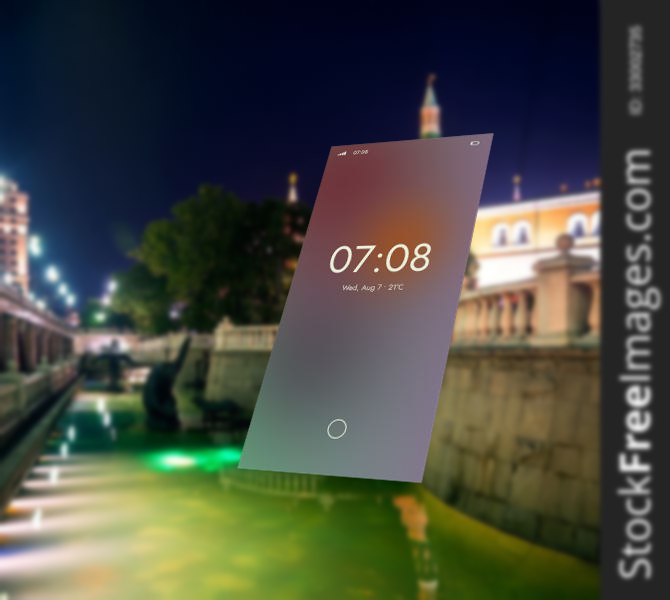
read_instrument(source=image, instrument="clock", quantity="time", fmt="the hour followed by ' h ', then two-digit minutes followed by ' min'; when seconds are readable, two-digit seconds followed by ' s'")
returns 7 h 08 min
